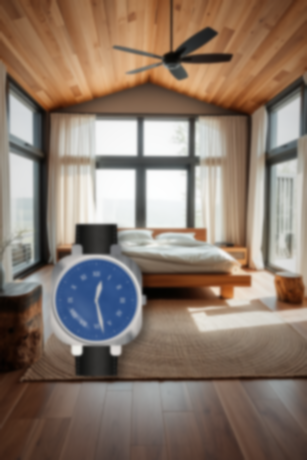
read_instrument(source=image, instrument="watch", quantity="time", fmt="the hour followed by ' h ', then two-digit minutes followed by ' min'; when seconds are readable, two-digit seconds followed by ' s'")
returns 12 h 28 min
